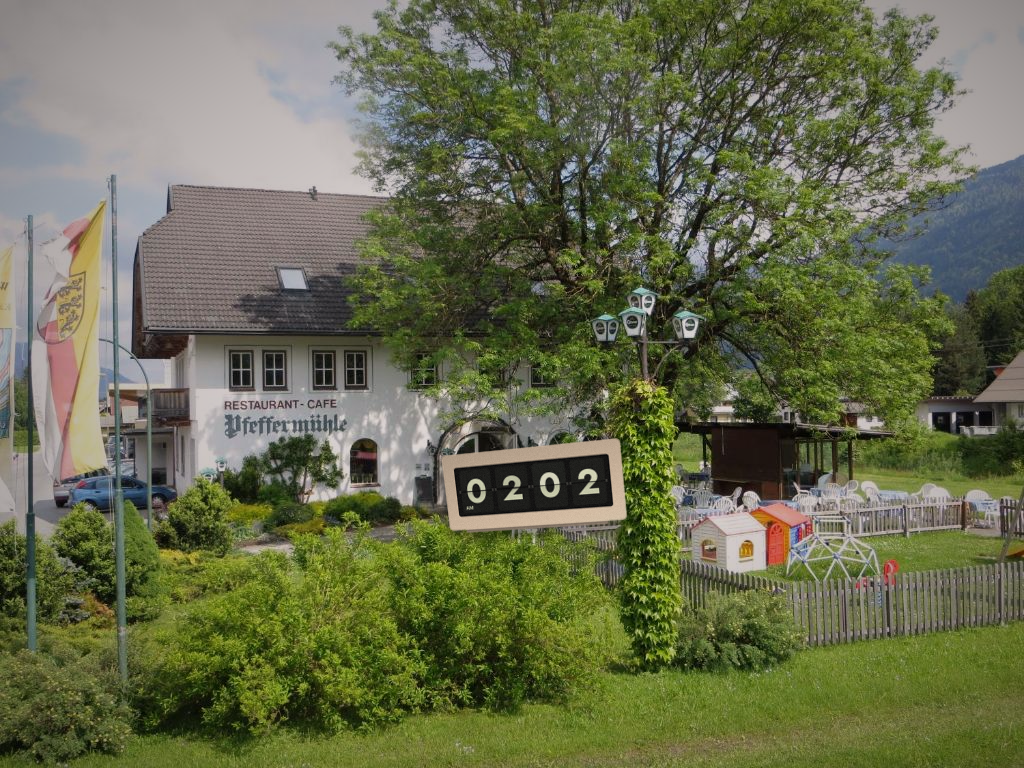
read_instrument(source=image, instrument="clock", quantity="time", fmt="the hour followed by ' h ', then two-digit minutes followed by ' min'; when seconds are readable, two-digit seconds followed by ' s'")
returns 2 h 02 min
